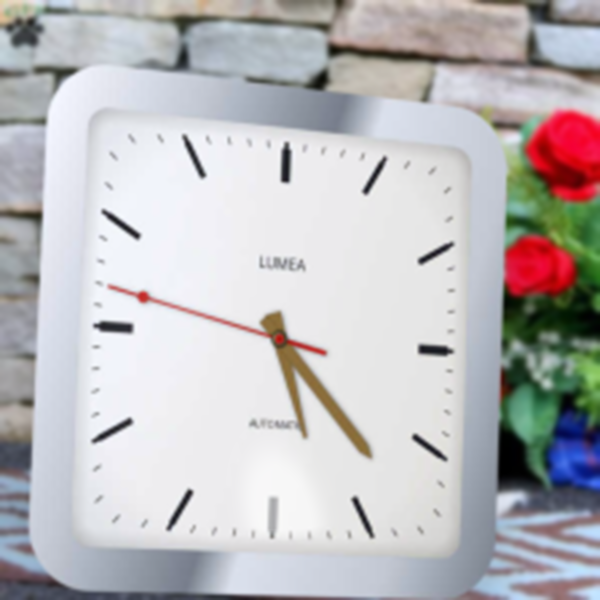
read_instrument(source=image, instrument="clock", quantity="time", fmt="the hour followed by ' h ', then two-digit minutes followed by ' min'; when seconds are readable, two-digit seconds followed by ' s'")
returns 5 h 22 min 47 s
